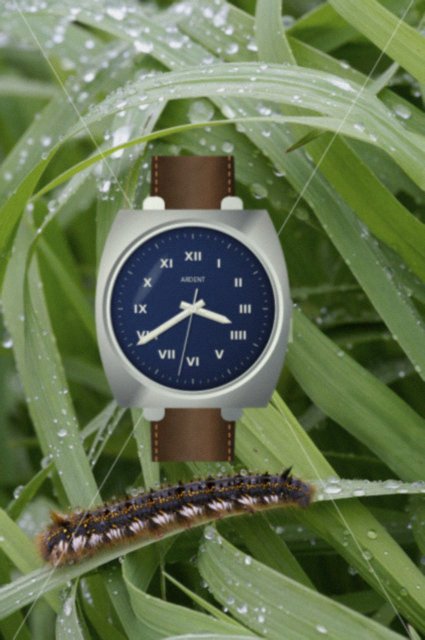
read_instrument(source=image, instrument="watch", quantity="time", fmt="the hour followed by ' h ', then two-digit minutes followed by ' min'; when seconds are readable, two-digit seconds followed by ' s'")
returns 3 h 39 min 32 s
